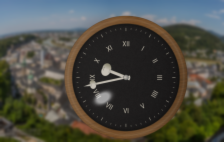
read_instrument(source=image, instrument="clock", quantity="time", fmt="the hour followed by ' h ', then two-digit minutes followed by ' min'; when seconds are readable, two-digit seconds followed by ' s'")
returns 9 h 43 min
